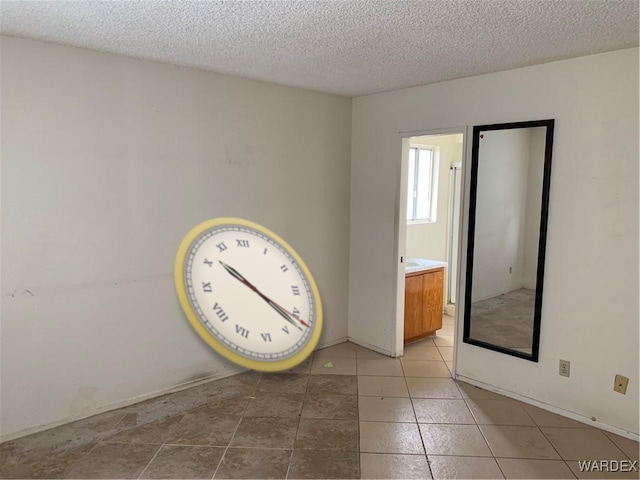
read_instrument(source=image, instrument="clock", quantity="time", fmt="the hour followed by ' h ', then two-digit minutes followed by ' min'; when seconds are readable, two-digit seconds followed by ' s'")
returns 10 h 22 min 21 s
